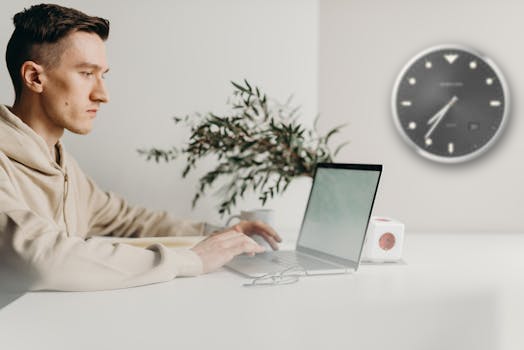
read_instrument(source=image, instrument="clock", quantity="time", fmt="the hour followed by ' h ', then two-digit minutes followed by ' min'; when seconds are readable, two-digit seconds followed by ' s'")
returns 7 h 36 min
